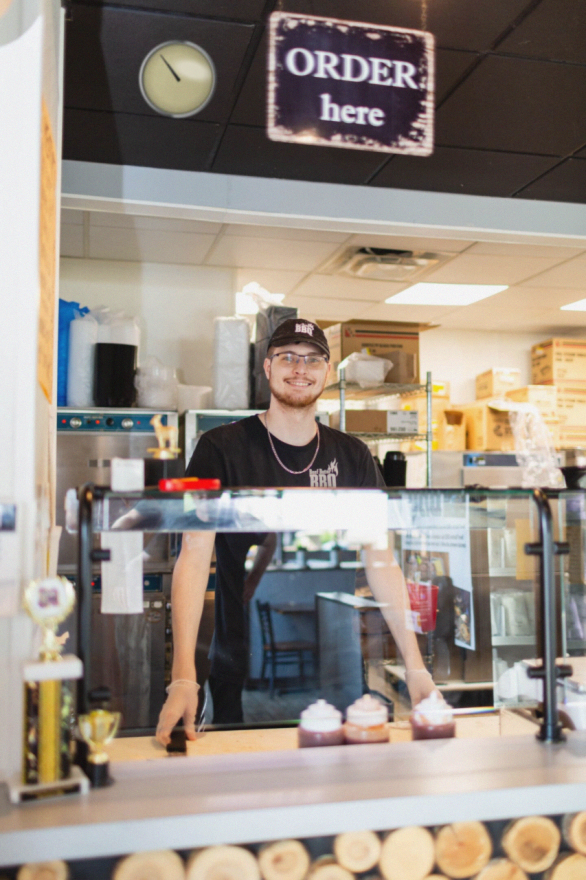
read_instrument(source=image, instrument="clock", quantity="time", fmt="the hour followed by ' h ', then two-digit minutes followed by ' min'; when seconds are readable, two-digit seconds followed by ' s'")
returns 10 h 54 min
